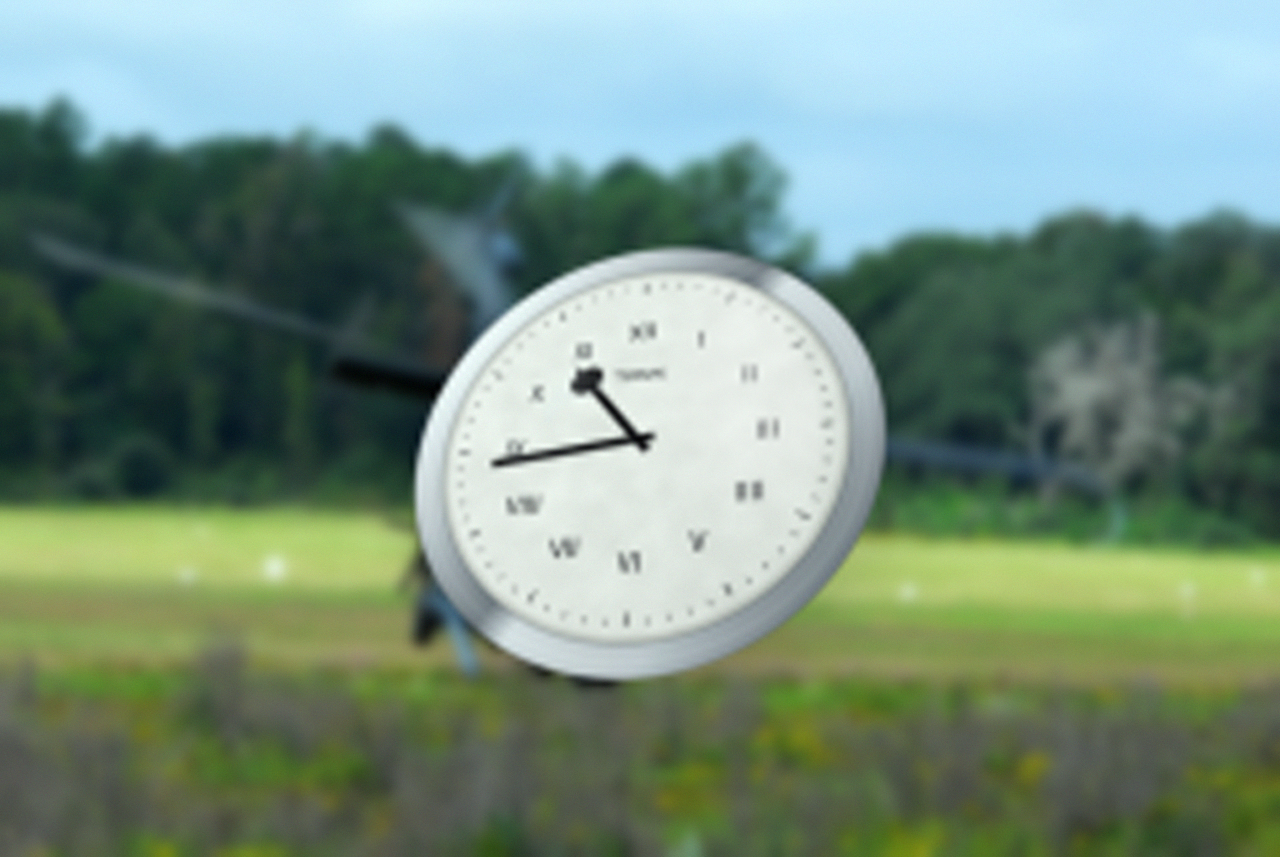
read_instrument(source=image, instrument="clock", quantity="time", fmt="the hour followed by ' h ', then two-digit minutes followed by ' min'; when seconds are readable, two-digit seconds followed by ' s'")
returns 10 h 44 min
